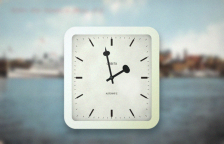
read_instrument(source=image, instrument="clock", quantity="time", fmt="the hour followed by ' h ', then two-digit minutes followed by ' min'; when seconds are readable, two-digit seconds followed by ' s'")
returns 1 h 58 min
